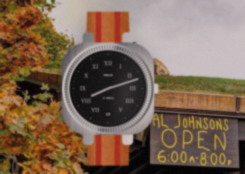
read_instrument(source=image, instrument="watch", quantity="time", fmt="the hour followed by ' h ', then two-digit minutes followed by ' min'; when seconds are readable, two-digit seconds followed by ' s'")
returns 8 h 12 min
